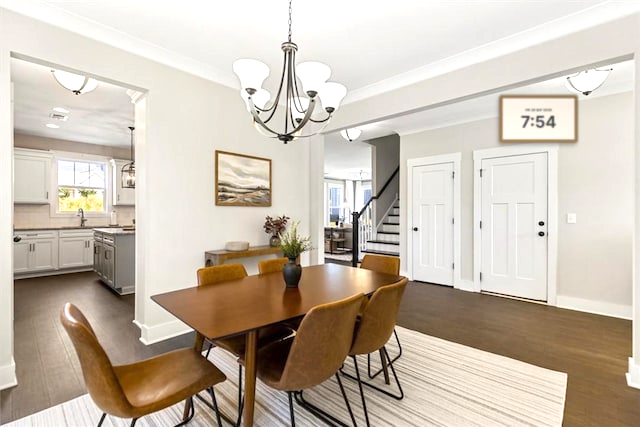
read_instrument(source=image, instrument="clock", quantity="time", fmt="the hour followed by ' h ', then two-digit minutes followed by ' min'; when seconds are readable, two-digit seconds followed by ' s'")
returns 7 h 54 min
